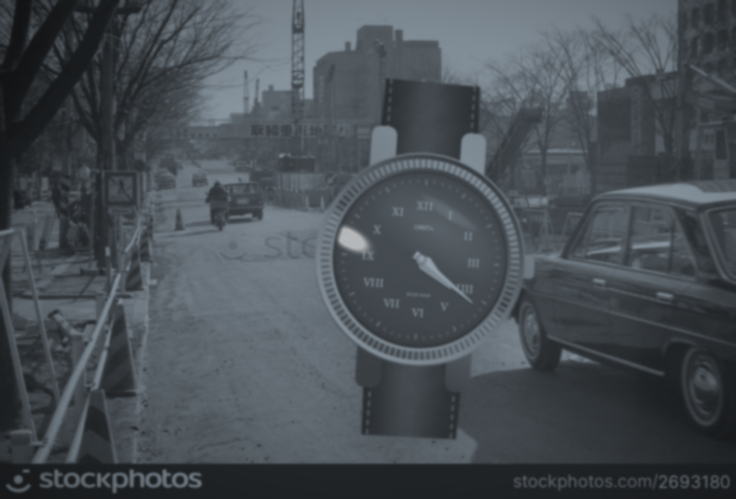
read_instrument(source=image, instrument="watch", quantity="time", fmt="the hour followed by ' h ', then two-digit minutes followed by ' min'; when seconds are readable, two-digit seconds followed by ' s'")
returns 4 h 21 min
